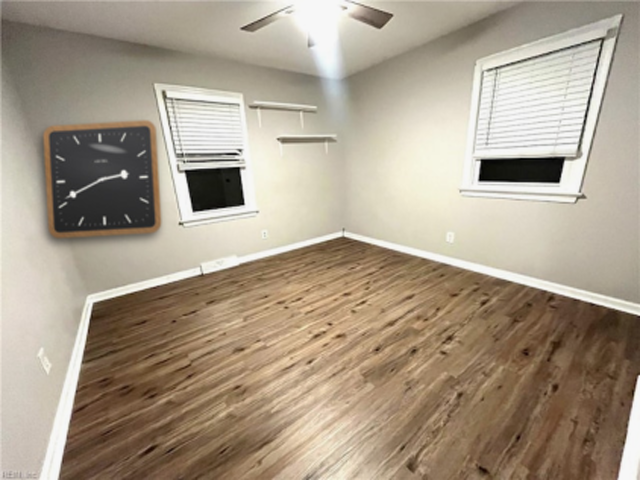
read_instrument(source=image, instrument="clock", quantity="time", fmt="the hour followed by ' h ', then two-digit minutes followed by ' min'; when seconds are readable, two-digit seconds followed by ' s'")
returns 2 h 41 min
